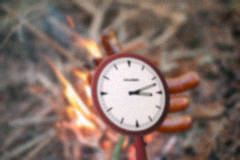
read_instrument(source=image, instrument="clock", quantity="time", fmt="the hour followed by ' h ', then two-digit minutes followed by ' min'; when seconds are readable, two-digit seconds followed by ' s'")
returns 3 h 12 min
